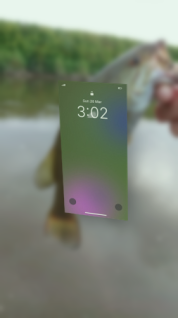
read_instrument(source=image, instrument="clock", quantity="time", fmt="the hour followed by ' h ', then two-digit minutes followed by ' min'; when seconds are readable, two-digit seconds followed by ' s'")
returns 3 h 02 min
